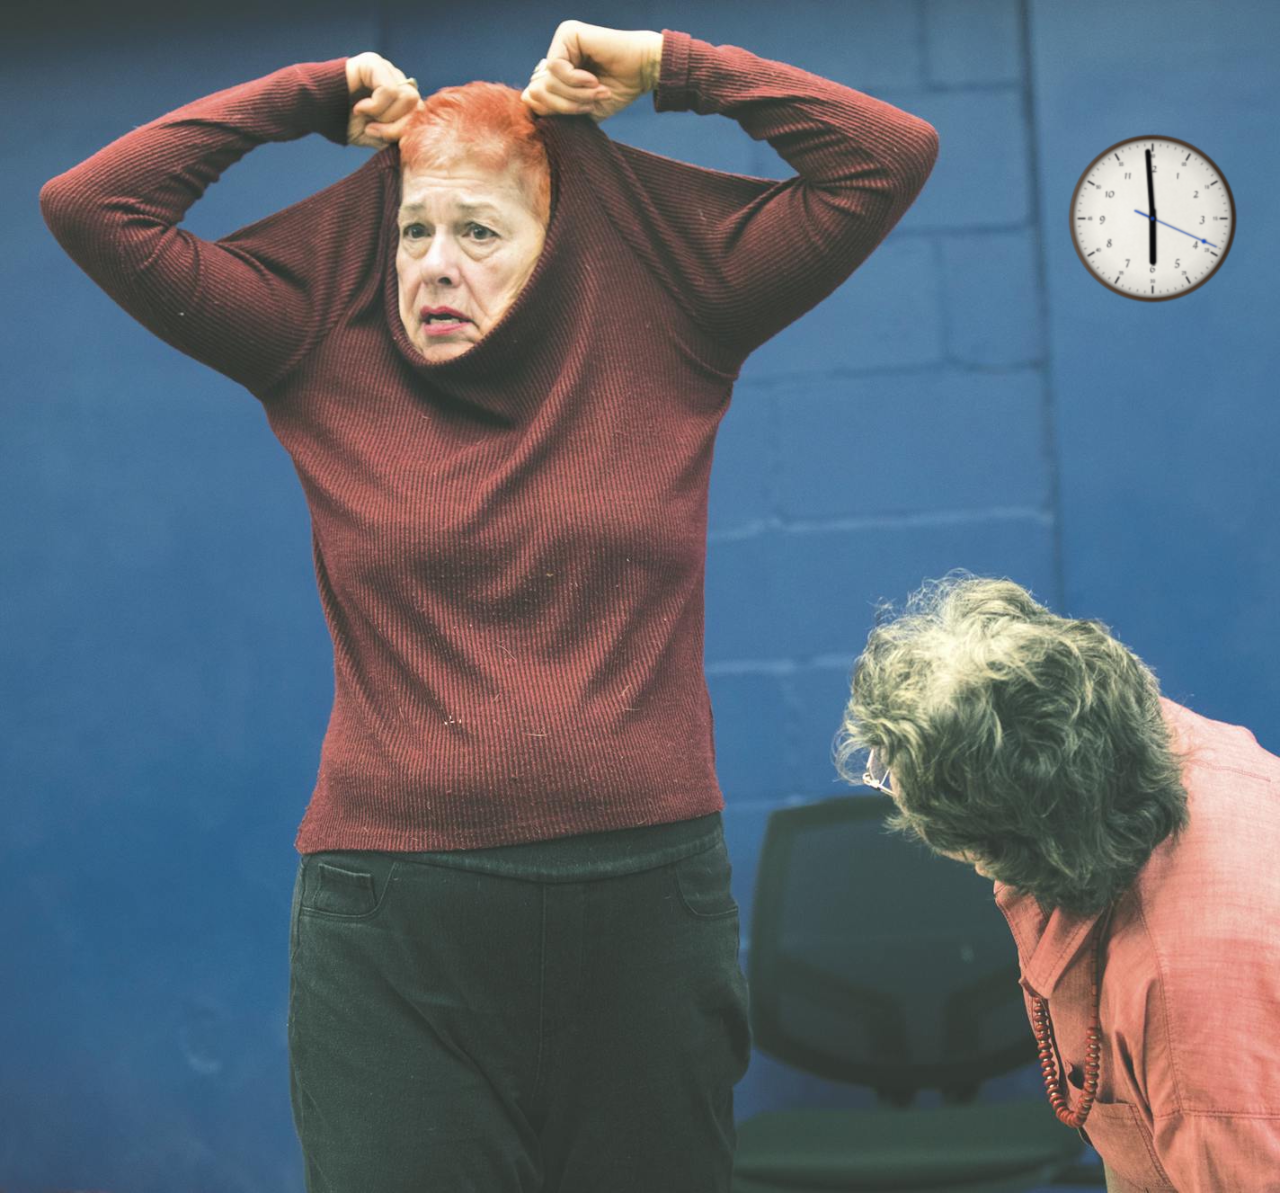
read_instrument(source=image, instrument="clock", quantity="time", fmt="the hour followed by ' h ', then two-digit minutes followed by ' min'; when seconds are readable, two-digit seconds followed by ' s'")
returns 5 h 59 min 19 s
